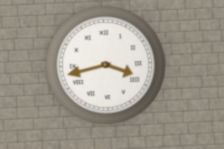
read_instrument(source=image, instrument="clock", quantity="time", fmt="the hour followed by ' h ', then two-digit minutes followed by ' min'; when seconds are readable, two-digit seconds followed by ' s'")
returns 3 h 43 min
